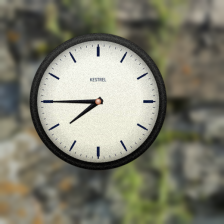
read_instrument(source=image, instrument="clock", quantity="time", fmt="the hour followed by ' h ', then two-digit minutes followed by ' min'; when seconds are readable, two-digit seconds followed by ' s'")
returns 7 h 45 min
